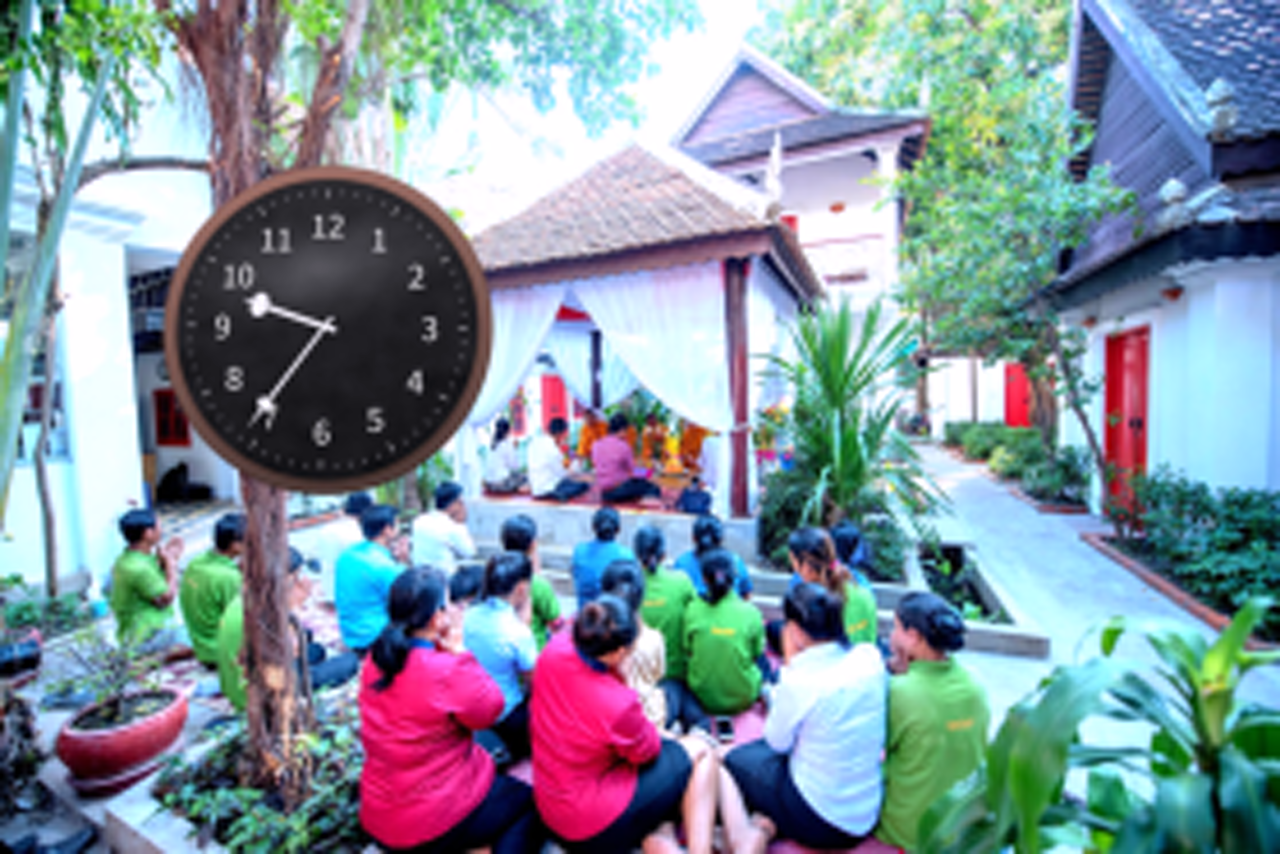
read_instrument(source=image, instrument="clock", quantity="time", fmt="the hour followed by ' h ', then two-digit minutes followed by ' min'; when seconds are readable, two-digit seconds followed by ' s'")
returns 9 h 36 min
